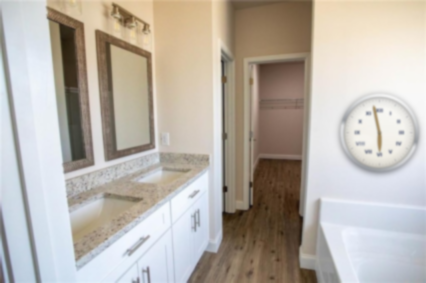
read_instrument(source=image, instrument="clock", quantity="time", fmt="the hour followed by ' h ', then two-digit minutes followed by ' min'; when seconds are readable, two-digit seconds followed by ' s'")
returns 5 h 58 min
